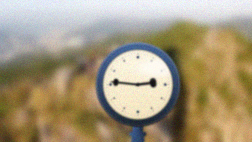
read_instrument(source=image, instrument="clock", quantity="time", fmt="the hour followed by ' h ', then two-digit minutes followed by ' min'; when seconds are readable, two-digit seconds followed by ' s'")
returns 2 h 46 min
